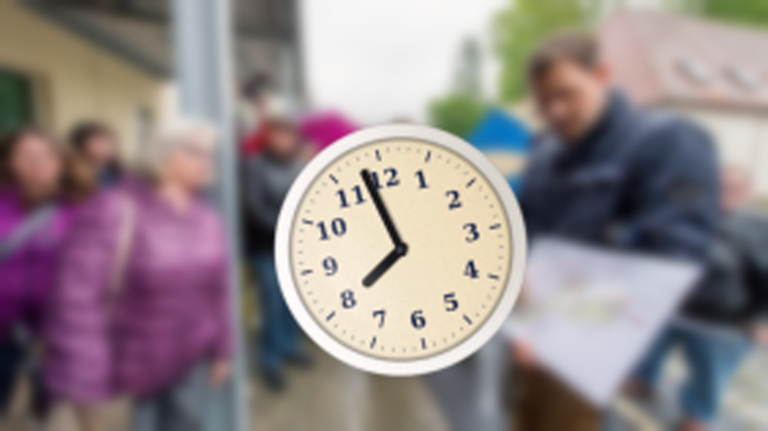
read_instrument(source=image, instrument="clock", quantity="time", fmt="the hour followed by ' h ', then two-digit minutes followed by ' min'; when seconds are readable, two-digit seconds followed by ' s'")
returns 7 h 58 min
